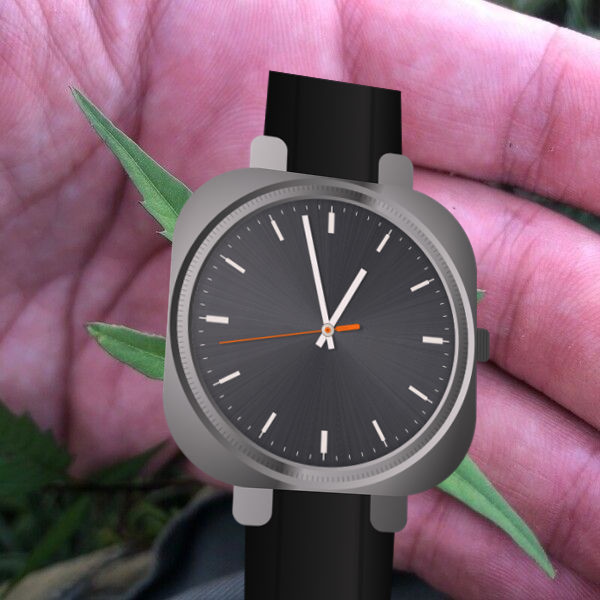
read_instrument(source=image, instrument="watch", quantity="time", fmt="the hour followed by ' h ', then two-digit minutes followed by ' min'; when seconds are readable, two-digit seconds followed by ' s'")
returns 12 h 57 min 43 s
